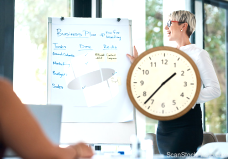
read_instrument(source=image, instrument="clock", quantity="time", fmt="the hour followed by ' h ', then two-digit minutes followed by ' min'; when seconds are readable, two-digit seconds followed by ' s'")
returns 1 h 37 min
